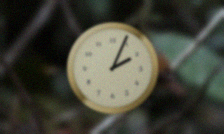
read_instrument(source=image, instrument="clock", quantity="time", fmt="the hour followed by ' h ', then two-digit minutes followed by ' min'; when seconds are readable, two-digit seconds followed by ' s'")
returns 2 h 04 min
